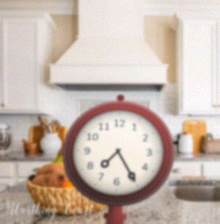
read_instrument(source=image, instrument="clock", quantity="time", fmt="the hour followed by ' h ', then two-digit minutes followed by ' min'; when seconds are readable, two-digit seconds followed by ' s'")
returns 7 h 25 min
